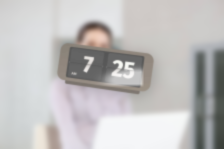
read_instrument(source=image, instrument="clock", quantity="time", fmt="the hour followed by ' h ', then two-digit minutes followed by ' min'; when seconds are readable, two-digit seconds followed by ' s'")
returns 7 h 25 min
